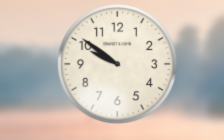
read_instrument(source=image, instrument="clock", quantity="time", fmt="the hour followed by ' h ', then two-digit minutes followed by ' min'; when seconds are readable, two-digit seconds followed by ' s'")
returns 9 h 51 min
